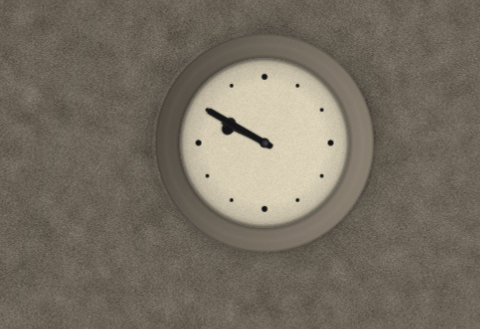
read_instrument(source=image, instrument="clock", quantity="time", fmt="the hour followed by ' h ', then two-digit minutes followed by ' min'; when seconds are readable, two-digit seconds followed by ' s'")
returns 9 h 50 min
